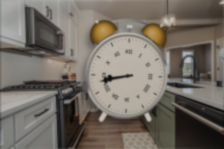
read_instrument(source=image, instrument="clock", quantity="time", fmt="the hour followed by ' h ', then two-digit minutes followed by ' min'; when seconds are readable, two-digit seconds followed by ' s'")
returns 8 h 43 min
